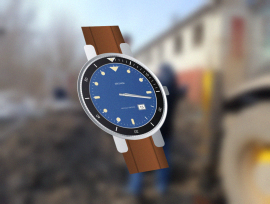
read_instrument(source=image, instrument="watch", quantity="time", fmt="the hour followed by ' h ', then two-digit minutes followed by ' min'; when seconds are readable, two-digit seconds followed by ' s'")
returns 3 h 17 min
